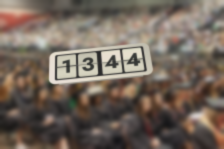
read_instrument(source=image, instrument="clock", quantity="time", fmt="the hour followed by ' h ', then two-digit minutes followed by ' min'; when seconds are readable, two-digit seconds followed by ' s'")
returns 13 h 44 min
